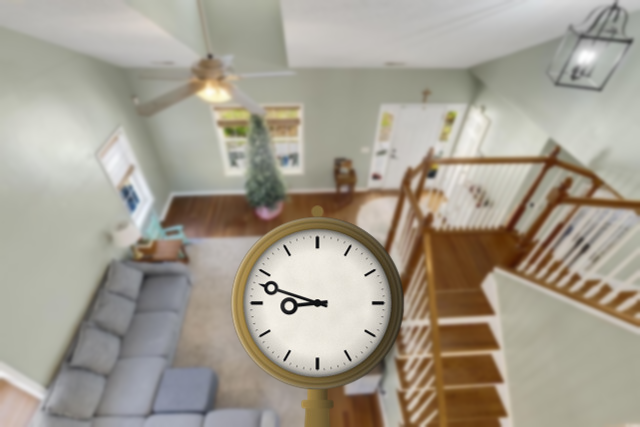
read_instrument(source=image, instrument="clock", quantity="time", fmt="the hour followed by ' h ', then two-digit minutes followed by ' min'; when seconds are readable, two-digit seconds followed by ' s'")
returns 8 h 48 min
